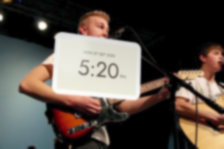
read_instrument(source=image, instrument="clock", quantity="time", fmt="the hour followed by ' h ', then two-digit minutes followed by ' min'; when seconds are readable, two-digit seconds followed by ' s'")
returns 5 h 20 min
